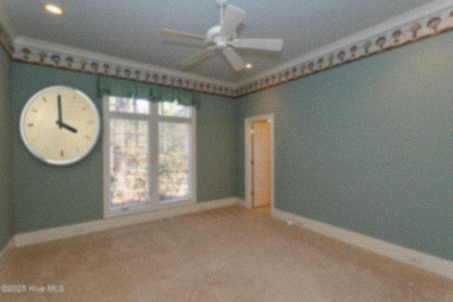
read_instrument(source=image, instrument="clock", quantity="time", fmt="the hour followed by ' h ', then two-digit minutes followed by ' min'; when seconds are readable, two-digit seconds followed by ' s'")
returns 4 h 00 min
